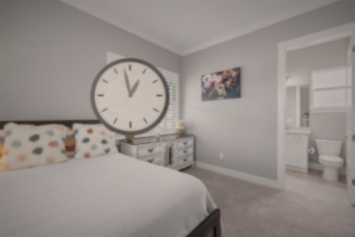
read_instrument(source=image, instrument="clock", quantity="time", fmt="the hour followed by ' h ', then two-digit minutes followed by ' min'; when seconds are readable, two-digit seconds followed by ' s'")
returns 12 h 58 min
